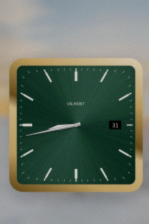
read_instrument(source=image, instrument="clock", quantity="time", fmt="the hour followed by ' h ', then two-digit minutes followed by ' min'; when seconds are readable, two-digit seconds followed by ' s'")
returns 8 h 43 min
